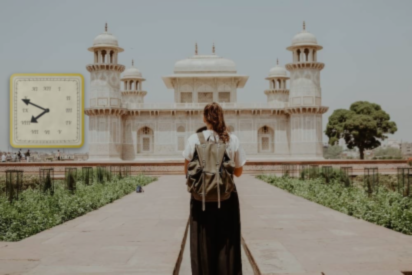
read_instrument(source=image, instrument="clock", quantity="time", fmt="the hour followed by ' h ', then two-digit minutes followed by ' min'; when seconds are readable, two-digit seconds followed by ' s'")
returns 7 h 49 min
